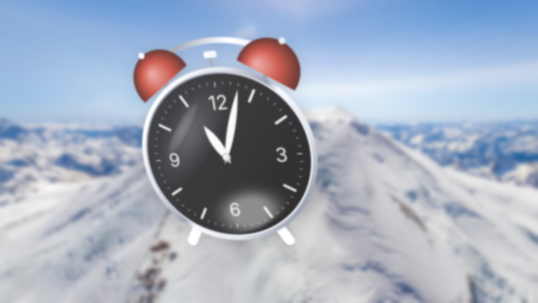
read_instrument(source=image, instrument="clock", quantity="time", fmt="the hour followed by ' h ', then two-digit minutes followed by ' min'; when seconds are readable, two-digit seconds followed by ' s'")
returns 11 h 03 min
